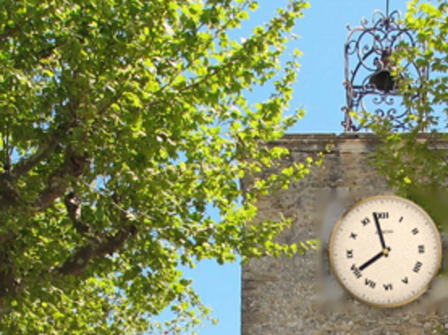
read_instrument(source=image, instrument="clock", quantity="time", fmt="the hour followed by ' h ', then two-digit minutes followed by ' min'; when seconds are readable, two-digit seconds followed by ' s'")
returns 7 h 58 min
